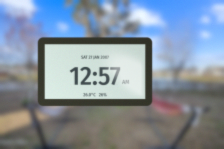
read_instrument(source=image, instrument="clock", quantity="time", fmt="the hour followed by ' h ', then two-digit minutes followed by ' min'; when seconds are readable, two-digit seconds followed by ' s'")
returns 12 h 57 min
